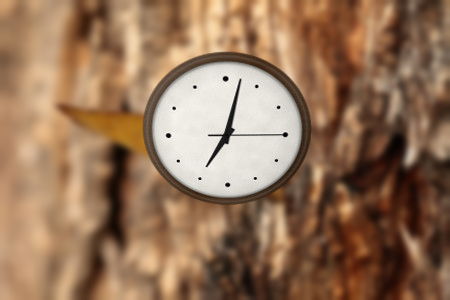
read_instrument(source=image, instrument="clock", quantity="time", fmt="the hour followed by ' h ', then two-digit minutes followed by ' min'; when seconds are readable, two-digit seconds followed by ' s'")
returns 7 h 02 min 15 s
